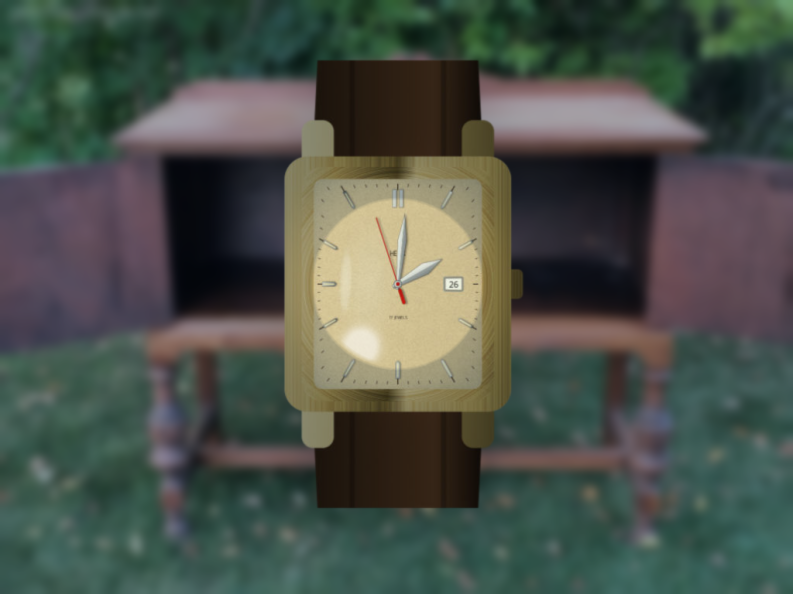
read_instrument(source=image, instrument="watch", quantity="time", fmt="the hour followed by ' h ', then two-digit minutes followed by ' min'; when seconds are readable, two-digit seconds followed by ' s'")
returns 2 h 00 min 57 s
